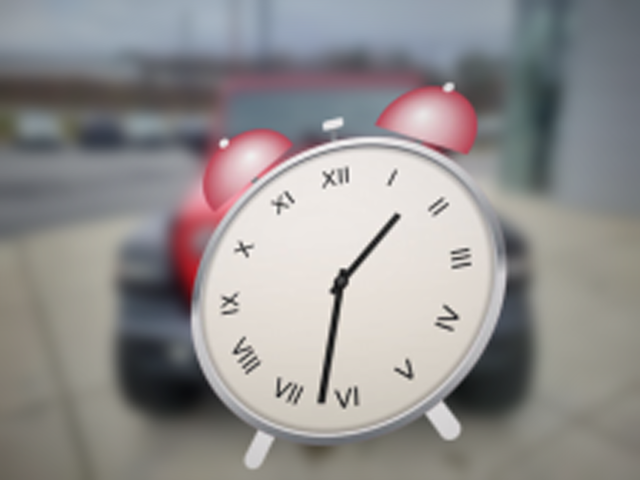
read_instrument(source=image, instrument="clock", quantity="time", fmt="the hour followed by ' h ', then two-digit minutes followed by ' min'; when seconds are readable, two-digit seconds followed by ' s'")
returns 1 h 32 min
